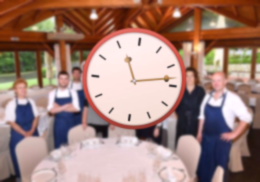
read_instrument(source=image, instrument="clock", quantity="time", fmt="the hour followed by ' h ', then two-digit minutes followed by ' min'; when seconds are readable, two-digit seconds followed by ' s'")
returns 11 h 13 min
